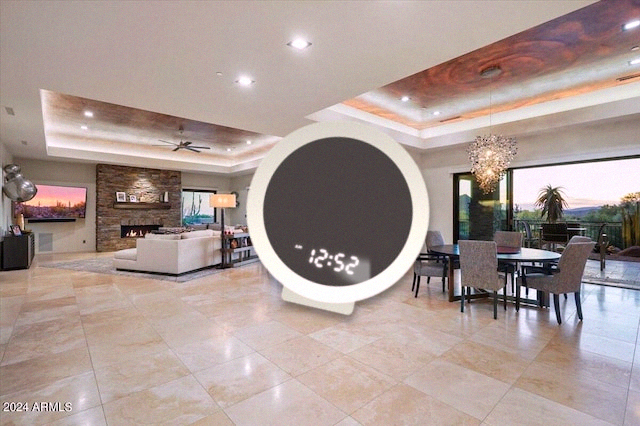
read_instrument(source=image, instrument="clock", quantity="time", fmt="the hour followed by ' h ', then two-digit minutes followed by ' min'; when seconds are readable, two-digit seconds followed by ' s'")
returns 12 h 52 min
